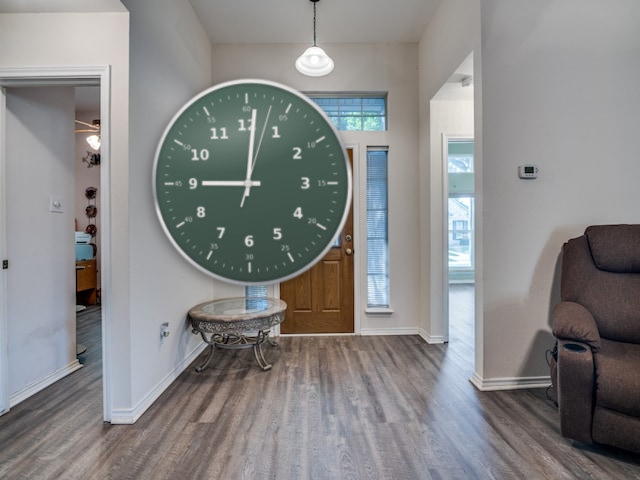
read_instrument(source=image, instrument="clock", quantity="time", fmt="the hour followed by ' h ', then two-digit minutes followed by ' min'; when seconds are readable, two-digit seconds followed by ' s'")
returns 9 h 01 min 03 s
